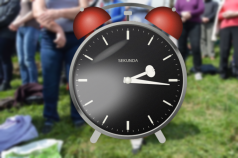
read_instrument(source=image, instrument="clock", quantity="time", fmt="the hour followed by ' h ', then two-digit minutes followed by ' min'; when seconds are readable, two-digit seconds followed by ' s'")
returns 2 h 16 min
